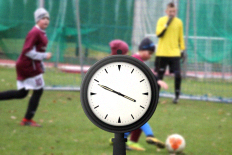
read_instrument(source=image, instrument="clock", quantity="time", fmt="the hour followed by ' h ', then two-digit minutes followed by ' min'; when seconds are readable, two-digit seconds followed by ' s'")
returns 3 h 49 min
